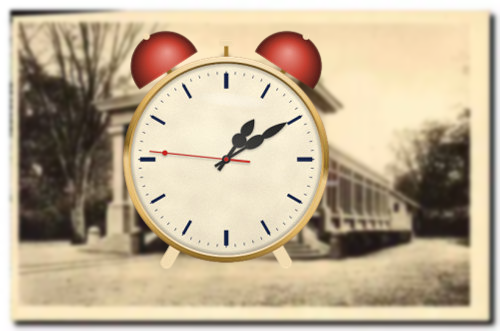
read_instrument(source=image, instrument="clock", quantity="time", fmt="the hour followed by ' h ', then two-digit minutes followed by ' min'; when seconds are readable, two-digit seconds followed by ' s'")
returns 1 h 09 min 46 s
